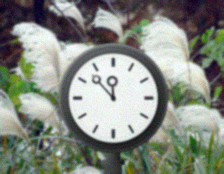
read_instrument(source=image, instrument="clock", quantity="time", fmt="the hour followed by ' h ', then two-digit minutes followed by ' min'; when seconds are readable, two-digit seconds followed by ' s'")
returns 11 h 53 min
